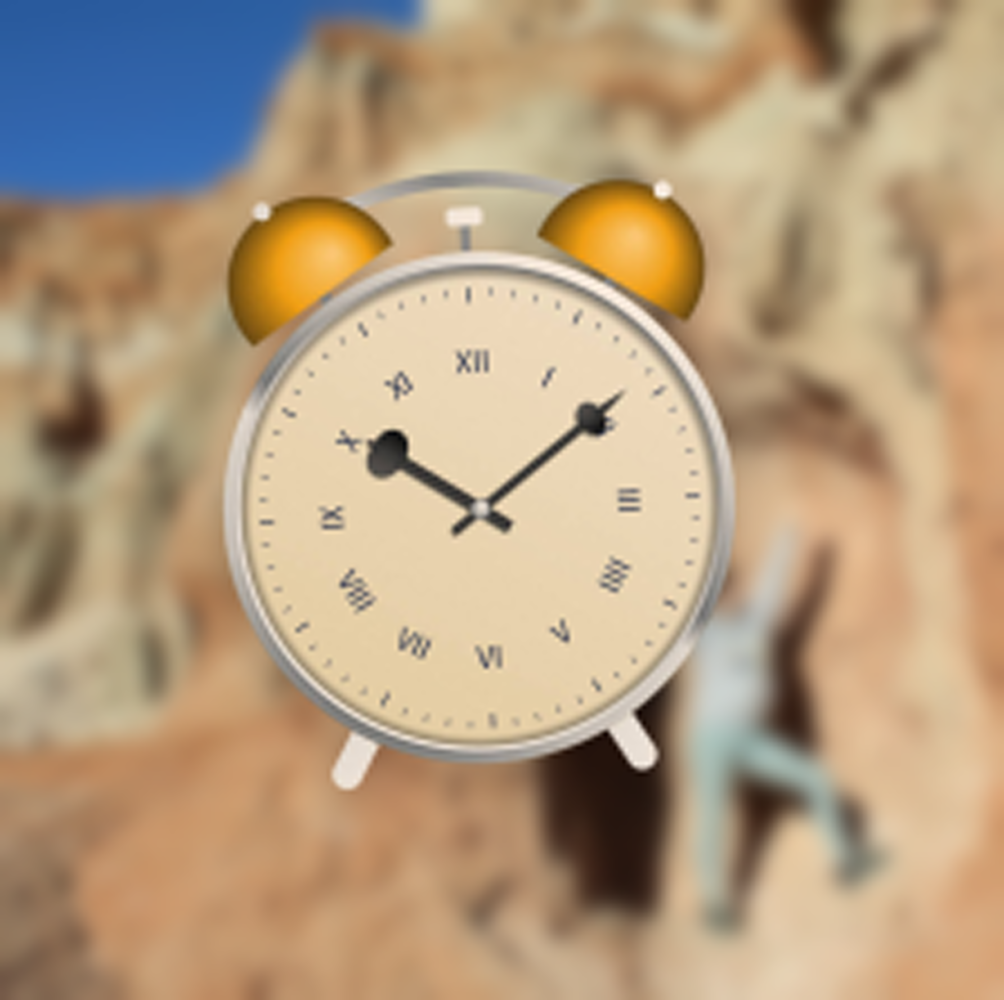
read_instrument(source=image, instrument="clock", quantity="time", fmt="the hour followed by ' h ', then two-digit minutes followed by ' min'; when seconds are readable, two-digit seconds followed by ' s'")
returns 10 h 09 min
